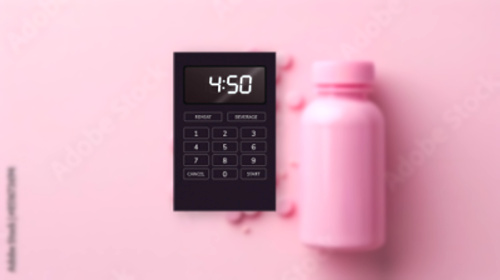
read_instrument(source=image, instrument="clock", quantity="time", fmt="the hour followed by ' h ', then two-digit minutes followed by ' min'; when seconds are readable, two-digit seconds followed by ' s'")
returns 4 h 50 min
